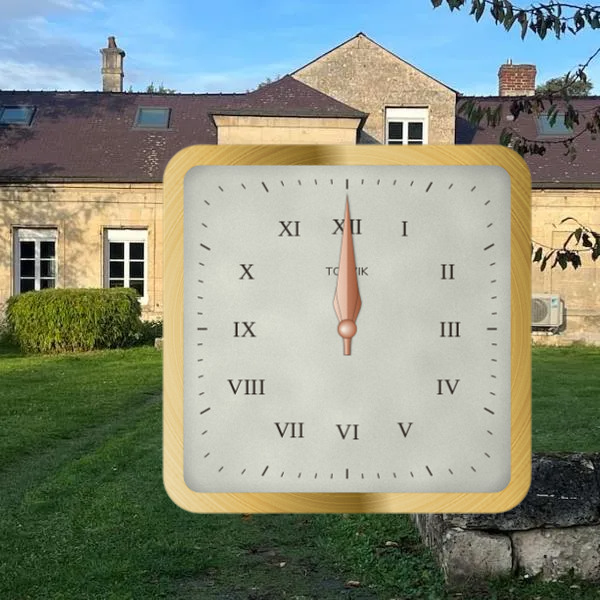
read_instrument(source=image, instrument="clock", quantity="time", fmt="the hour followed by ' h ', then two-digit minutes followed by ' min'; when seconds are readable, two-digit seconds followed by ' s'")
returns 12 h 00 min
